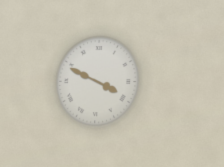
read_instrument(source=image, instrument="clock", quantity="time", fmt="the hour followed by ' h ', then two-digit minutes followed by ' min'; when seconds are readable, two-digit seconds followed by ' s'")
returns 3 h 49 min
